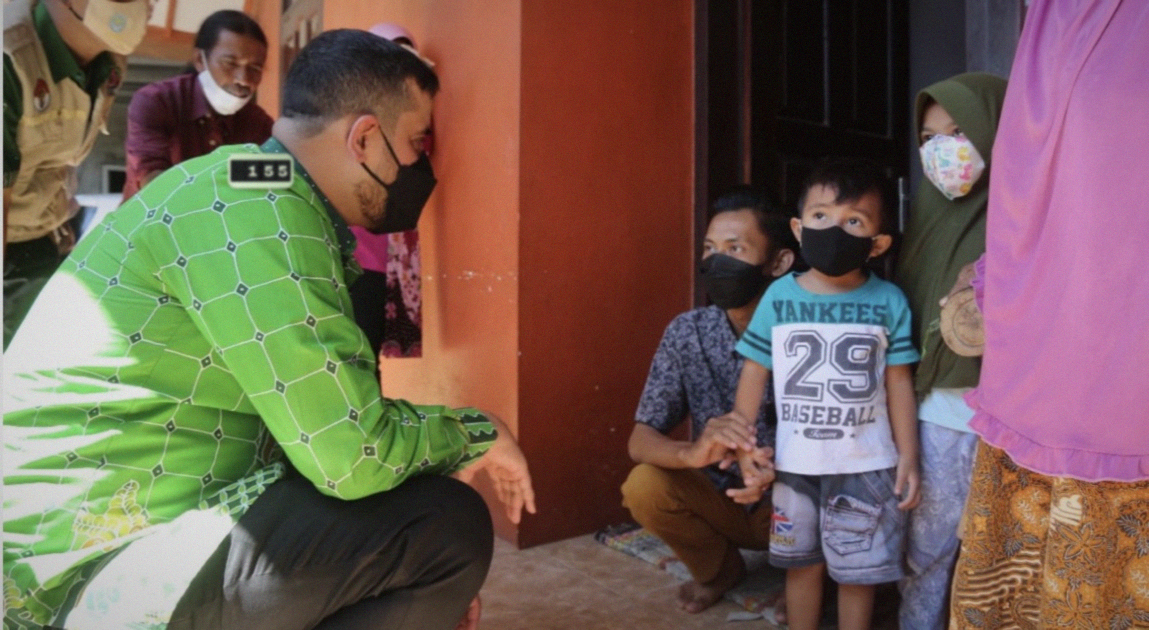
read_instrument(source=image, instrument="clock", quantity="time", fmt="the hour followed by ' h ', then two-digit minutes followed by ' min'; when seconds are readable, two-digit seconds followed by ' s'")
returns 1 h 55 min
